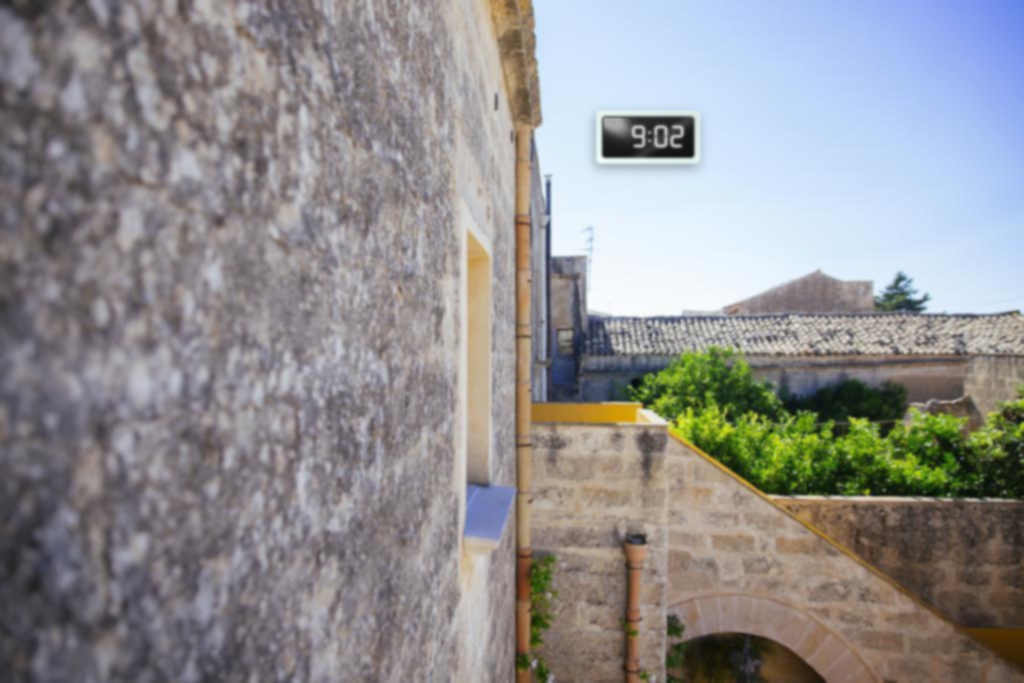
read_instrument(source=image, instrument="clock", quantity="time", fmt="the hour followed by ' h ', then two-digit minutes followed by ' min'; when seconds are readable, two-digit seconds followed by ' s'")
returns 9 h 02 min
